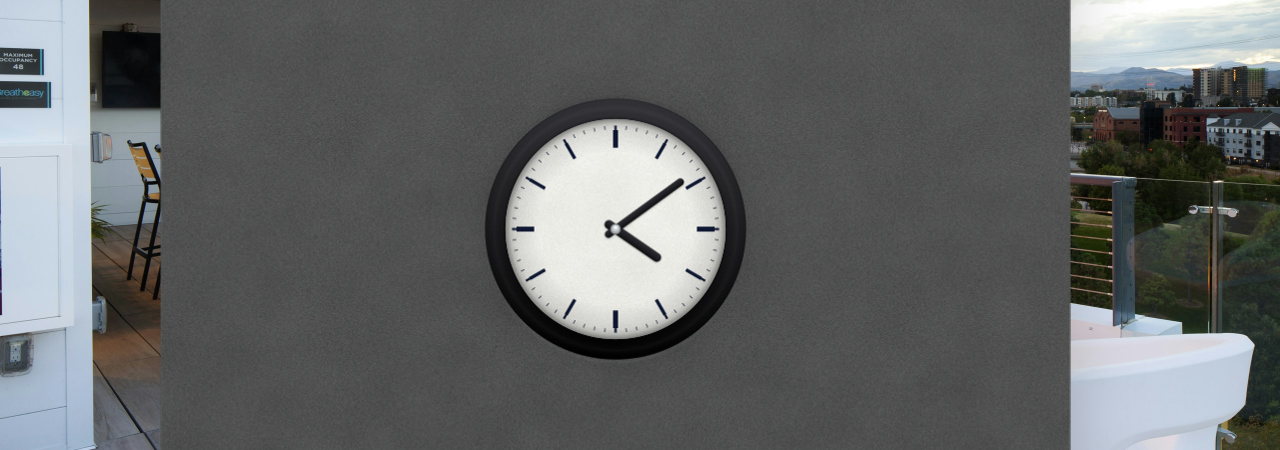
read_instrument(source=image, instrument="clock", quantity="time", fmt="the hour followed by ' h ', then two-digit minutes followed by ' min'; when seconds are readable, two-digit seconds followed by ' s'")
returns 4 h 09 min
